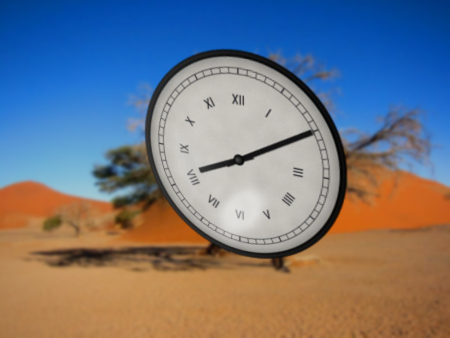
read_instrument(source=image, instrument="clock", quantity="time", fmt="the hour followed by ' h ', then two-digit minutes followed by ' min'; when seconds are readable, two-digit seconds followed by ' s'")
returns 8 h 10 min
